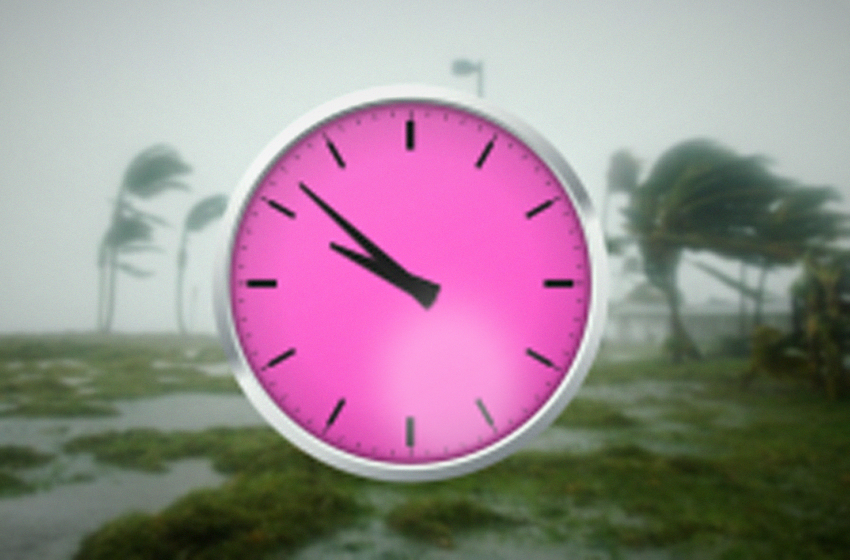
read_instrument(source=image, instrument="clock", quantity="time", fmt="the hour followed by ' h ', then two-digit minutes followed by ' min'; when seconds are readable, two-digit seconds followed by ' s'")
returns 9 h 52 min
